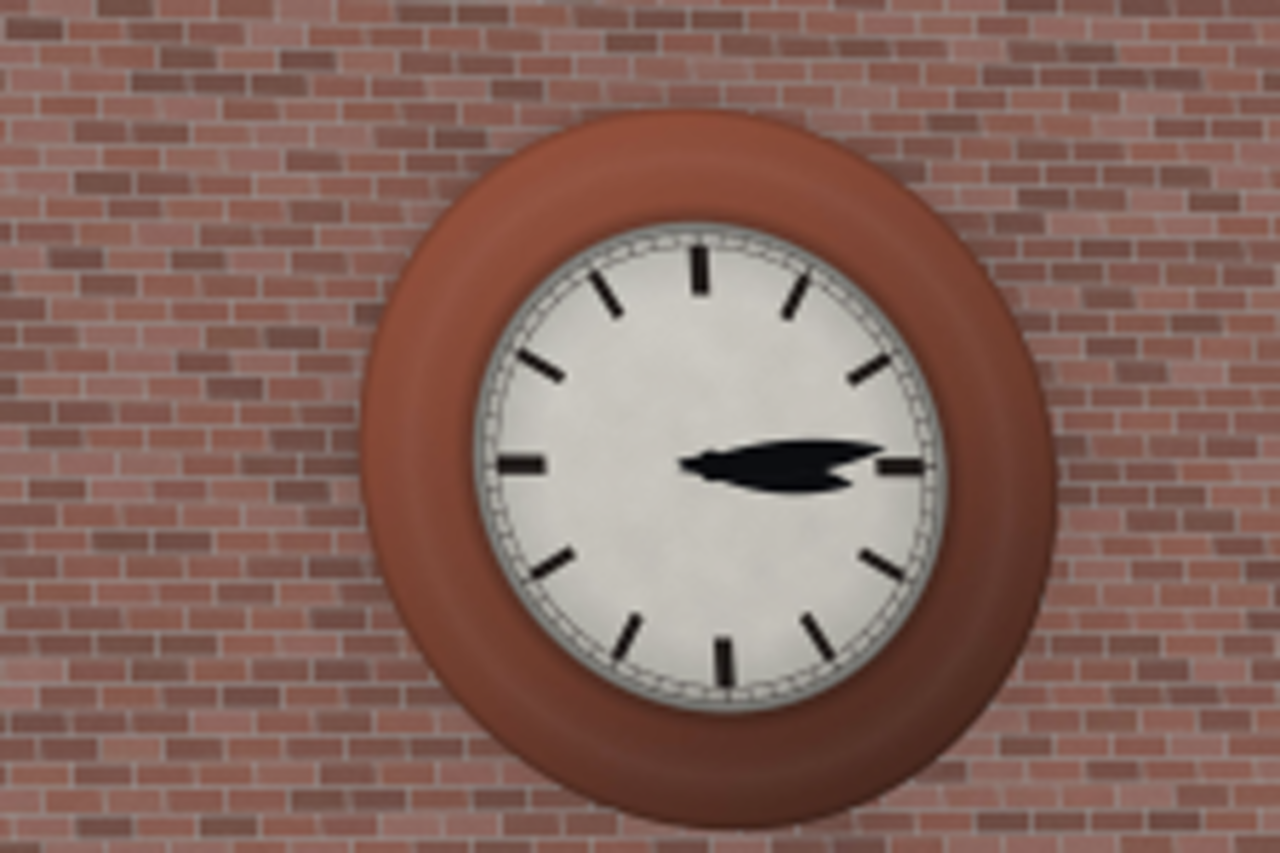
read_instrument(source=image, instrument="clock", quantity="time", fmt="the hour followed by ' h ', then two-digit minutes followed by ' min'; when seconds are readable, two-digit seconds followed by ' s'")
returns 3 h 14 min
